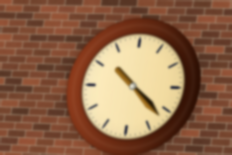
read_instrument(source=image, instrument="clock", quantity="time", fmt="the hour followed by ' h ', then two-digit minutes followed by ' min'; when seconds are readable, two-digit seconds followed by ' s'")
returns 10 h 22 min
